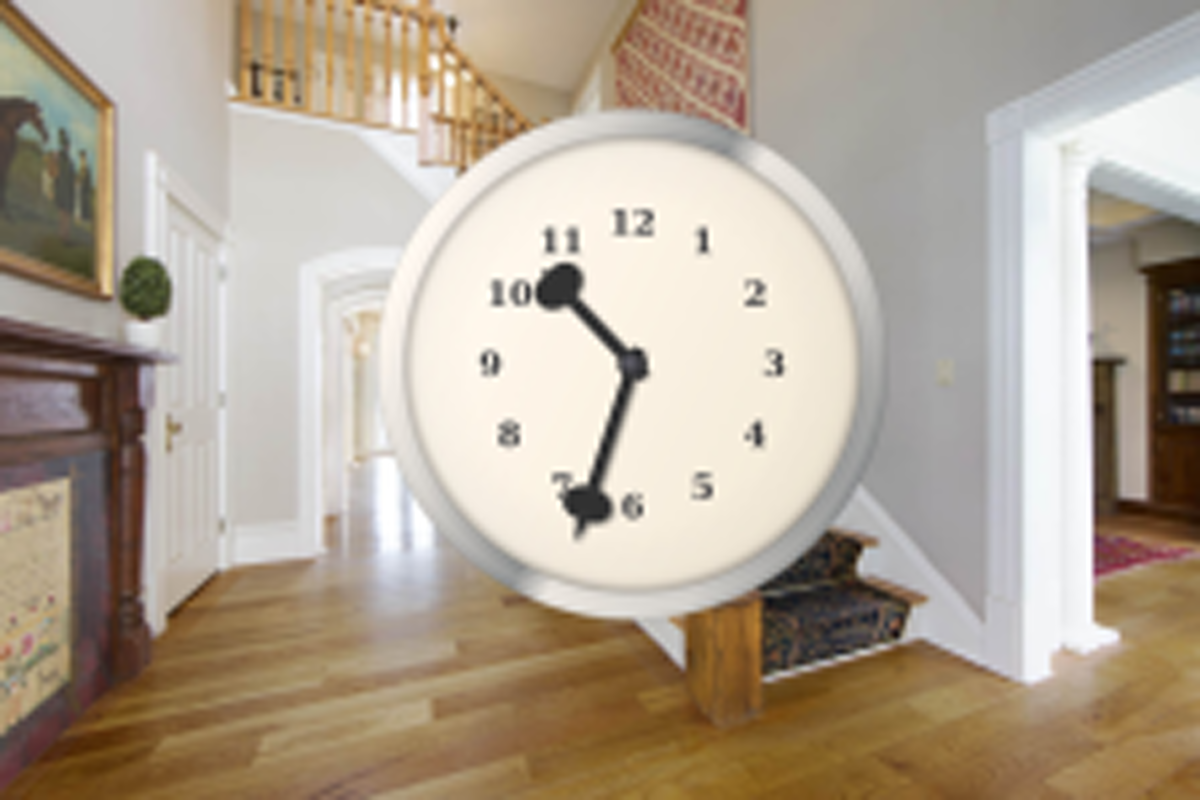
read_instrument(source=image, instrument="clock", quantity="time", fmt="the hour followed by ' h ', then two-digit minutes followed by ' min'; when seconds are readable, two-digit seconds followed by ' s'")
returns 10 h 33 min
